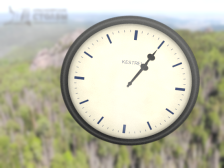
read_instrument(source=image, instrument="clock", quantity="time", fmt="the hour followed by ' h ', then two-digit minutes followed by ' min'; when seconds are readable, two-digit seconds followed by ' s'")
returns 1 h 05 min
